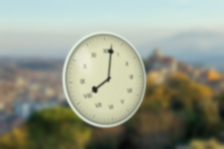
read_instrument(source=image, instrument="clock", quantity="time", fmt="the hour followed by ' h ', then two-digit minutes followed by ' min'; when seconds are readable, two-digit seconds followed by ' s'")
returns 8 h 02 min
